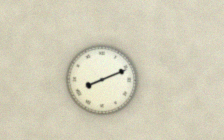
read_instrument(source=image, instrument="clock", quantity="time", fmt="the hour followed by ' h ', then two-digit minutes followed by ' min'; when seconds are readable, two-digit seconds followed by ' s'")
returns 8 h 11 min
